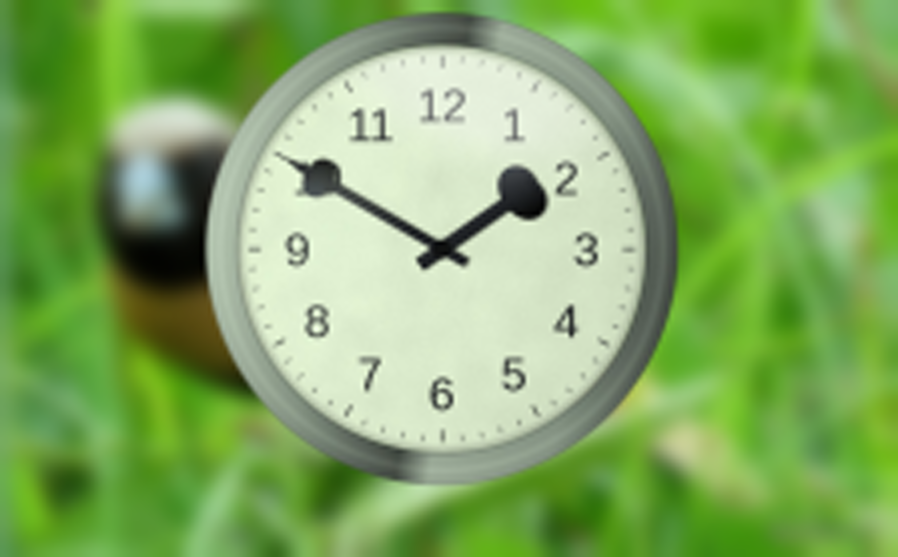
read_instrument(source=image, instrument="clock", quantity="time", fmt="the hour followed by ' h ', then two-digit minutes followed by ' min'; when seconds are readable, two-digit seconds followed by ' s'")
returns 1 h 50 min
